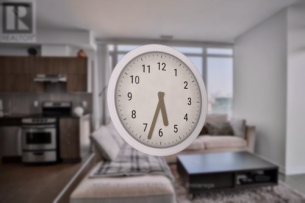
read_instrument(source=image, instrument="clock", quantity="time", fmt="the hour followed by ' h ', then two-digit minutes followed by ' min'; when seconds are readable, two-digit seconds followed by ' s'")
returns 5 h 33 min
